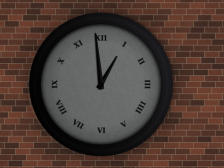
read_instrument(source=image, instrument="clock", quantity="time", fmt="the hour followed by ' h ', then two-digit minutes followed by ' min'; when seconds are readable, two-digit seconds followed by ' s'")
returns 12 h 59 min
